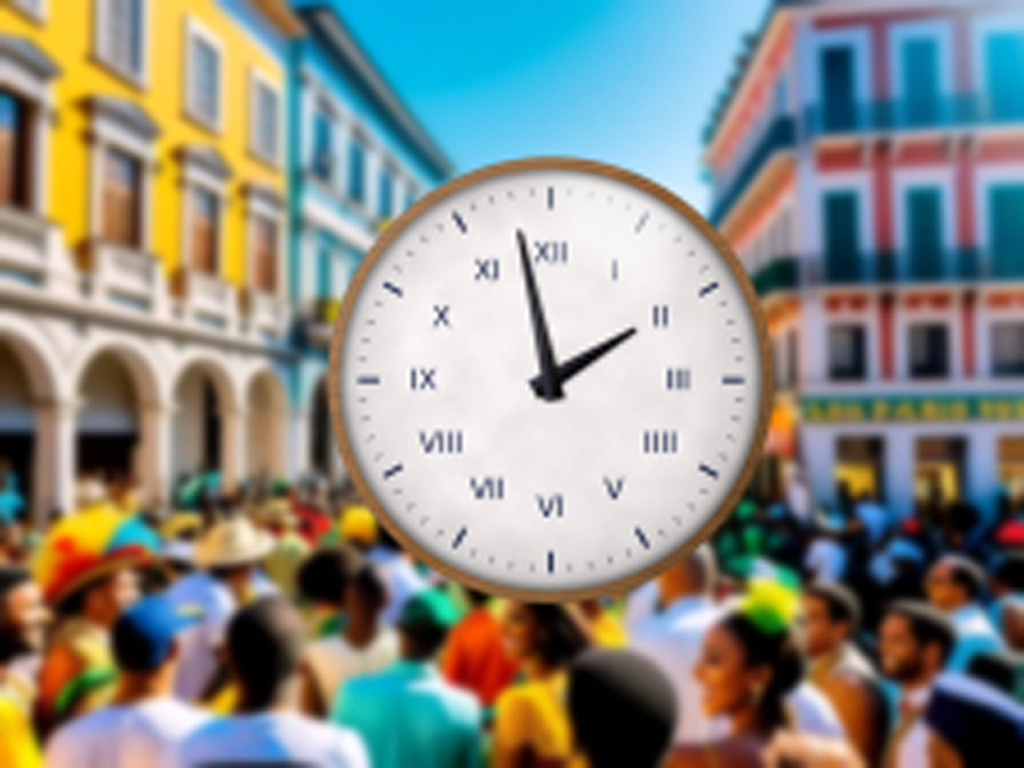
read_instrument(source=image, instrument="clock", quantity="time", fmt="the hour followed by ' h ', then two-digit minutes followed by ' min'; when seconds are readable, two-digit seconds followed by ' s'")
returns 1 h 58 min
